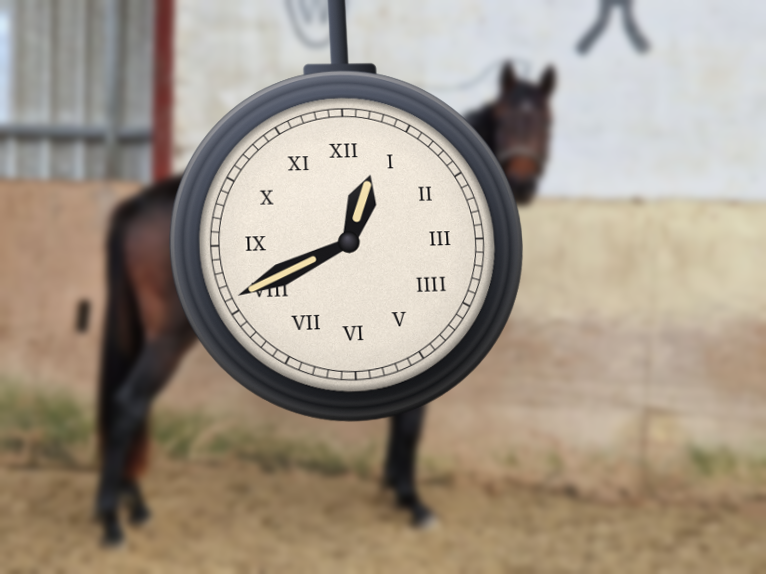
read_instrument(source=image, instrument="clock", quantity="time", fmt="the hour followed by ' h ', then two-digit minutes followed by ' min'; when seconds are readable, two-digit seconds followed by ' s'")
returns 12 h 41 min
